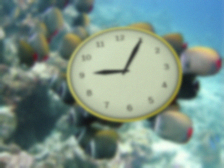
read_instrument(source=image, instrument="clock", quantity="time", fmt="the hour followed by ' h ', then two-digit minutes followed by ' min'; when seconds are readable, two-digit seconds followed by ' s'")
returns 9 h 05 min
